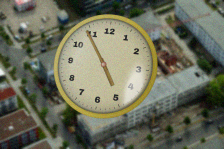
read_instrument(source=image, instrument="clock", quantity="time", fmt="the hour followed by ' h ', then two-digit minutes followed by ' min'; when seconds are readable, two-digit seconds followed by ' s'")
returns 4 h 54 min
